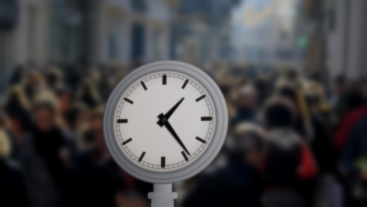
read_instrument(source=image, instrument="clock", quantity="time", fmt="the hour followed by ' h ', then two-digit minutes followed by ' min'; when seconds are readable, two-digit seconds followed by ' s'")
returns 1 h 24 min
